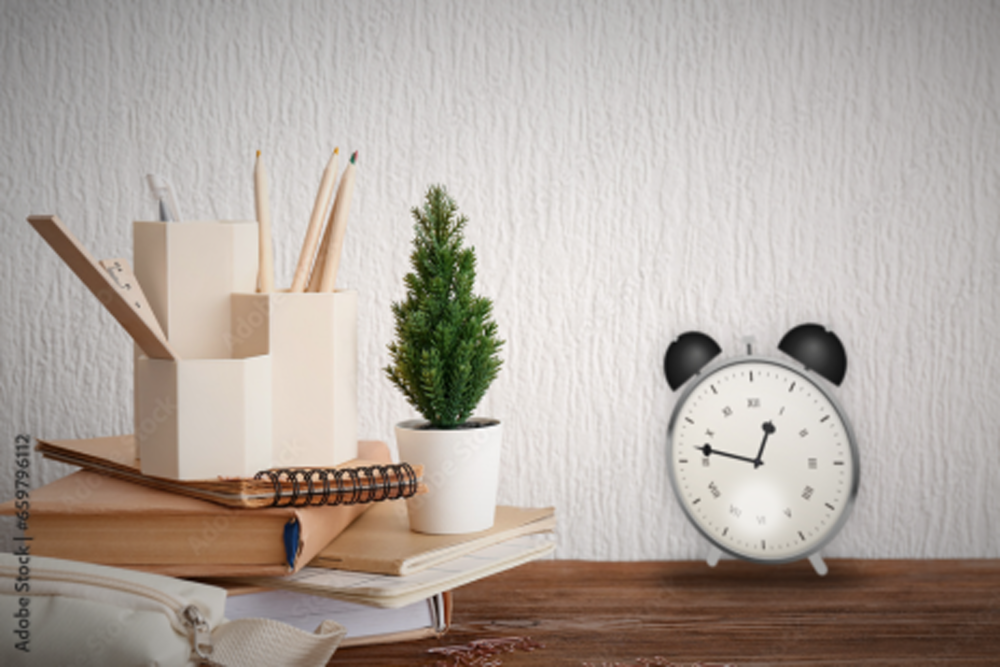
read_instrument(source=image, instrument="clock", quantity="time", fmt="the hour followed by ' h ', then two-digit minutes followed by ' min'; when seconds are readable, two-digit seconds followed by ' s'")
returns 12 h 47 min
